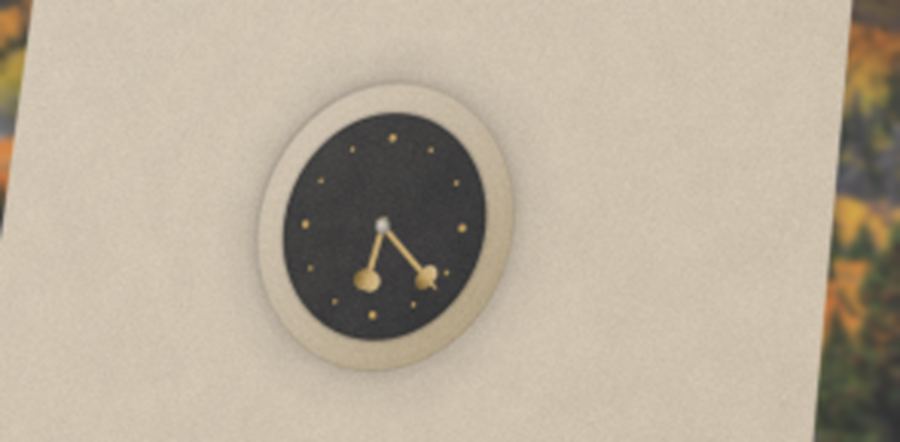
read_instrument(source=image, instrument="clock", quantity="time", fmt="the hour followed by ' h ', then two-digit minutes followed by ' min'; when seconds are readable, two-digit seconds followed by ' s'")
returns 6 h 22 min
